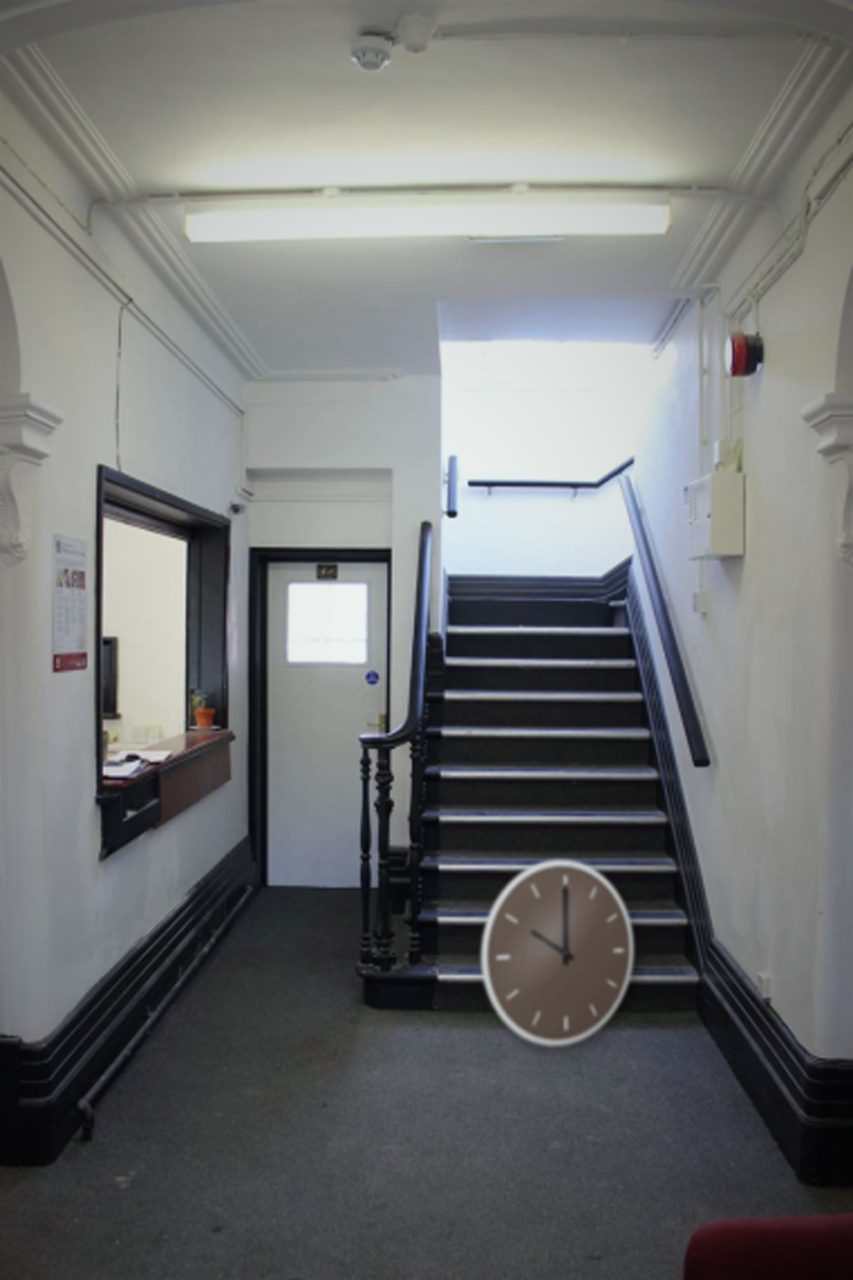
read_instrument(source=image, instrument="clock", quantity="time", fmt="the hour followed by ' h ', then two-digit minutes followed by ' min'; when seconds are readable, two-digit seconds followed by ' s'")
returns 10 h 00 min
